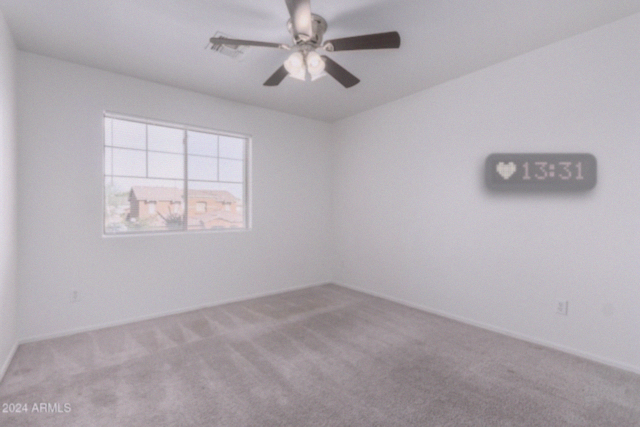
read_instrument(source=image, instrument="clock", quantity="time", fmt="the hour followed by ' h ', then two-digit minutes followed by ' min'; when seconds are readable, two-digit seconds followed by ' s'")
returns 13 h 31 min
